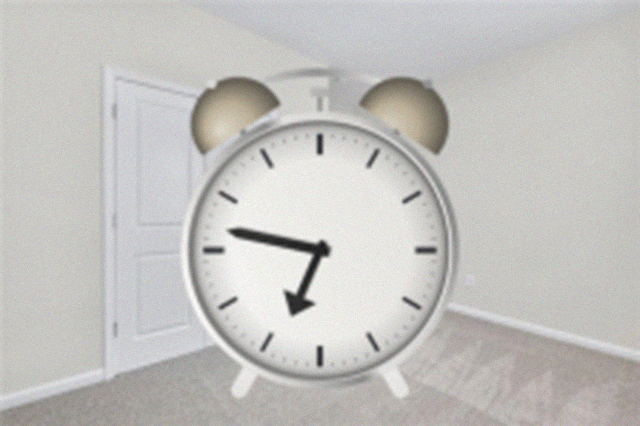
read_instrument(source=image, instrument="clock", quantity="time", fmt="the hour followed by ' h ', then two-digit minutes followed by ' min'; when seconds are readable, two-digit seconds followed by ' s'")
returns 6 h 47 min
